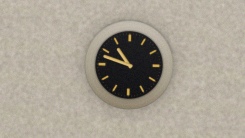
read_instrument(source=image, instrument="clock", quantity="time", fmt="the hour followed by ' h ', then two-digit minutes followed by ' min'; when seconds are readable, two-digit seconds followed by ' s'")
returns 10 h 48 min
